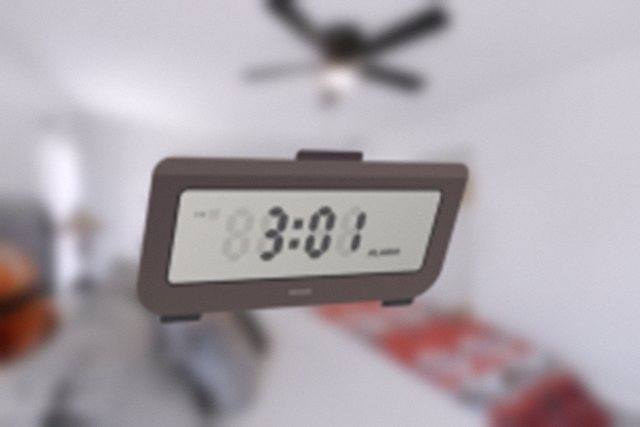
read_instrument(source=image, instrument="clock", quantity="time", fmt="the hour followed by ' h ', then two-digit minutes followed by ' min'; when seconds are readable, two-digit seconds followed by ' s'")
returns 3 h 01 min
